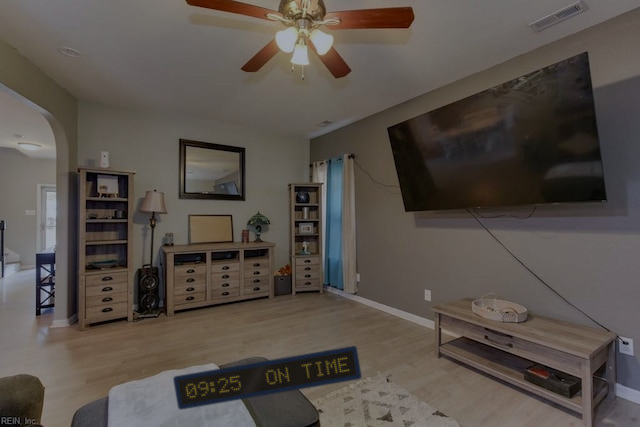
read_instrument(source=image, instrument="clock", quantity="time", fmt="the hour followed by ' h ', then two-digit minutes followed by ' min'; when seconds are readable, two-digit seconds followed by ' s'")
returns 9 h 25 min
